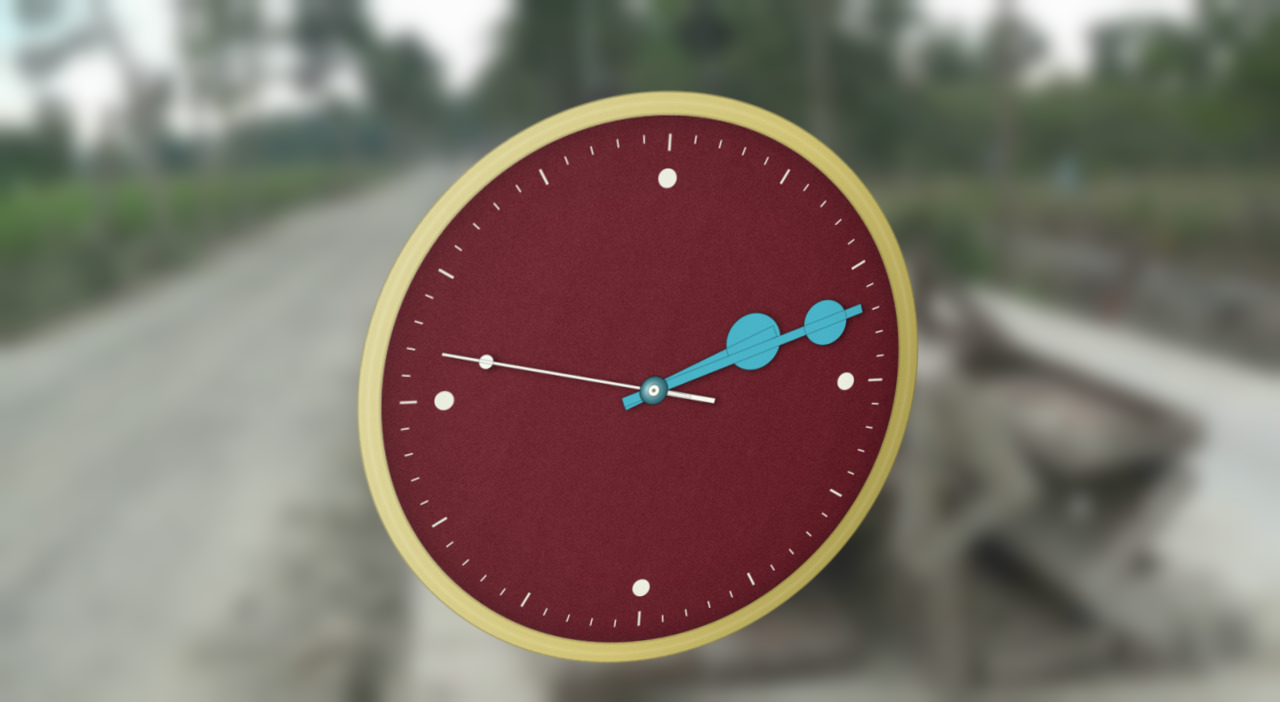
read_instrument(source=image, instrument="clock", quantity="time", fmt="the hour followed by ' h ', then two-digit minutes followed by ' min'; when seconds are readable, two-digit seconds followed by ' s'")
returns 2 h 11 min 47 s
